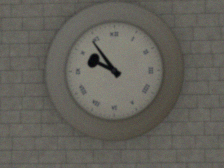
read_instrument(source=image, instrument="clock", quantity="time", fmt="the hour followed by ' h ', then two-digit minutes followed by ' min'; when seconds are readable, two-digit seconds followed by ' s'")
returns 9 h 54 min
